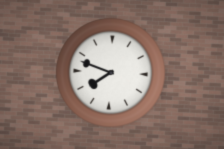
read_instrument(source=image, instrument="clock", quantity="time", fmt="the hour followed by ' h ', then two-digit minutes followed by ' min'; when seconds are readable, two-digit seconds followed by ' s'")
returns 7 h 48 min
